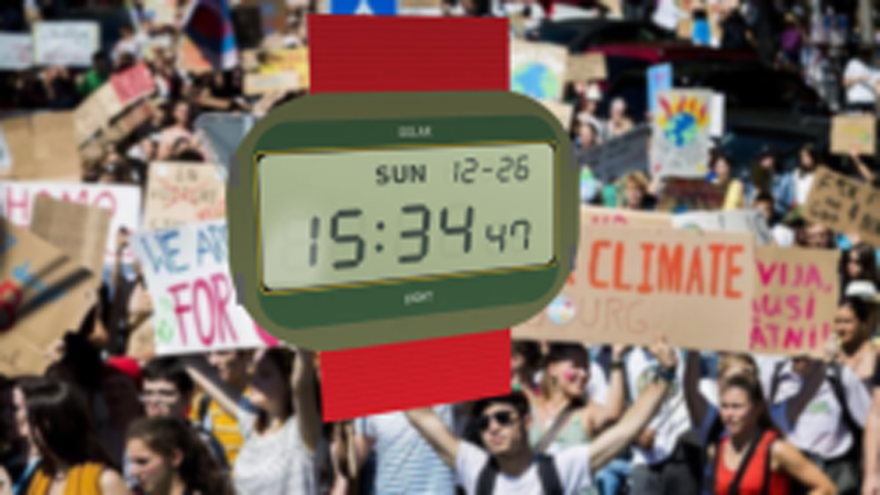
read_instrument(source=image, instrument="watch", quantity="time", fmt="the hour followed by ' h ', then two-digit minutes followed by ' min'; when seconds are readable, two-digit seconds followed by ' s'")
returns 15 h 34 min 47 s
